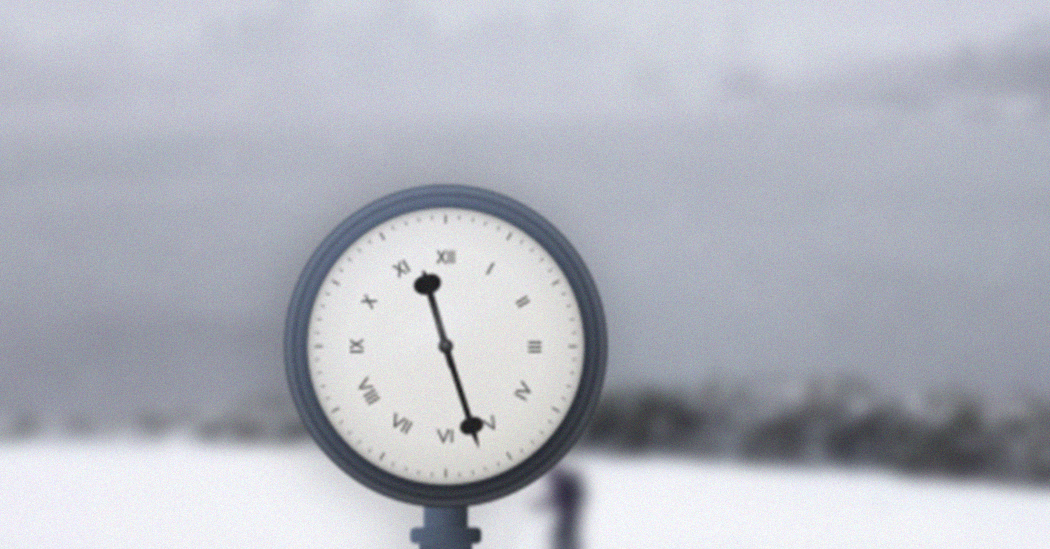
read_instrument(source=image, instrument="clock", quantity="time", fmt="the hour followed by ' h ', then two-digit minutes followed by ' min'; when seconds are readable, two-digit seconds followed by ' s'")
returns 11 h 27 min
